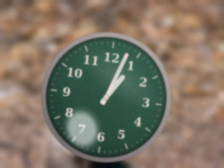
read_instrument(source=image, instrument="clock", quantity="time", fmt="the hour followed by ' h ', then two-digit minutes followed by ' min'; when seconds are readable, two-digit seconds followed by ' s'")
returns 1 h 03 min
